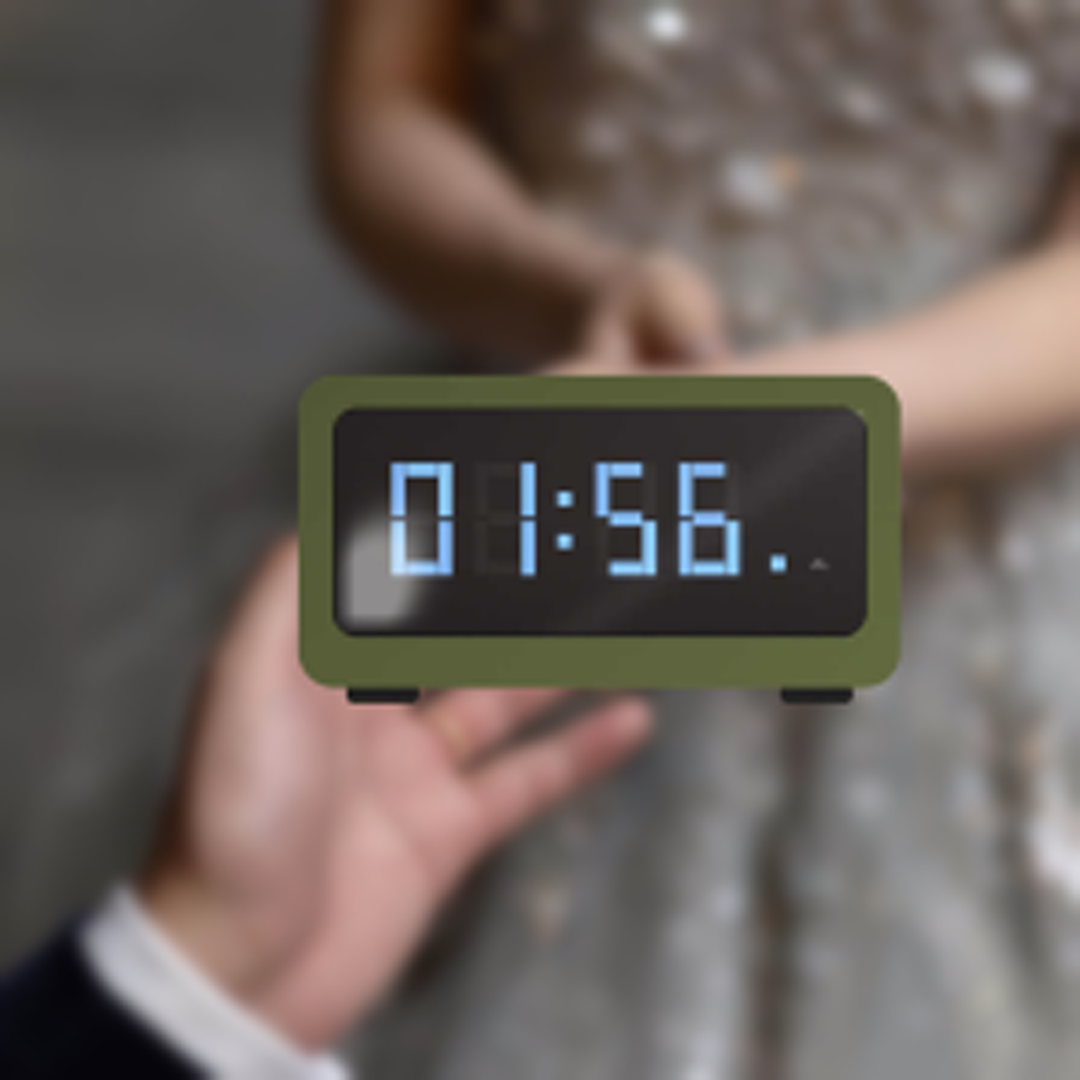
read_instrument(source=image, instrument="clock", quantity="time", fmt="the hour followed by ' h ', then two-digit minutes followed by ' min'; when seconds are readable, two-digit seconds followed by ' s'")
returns 1 h 56 min
